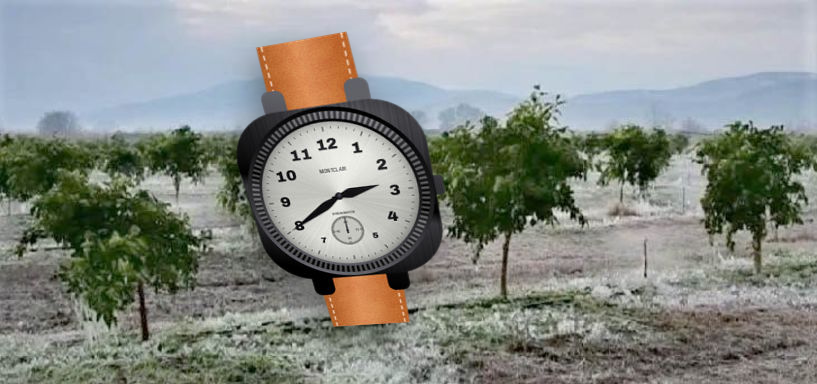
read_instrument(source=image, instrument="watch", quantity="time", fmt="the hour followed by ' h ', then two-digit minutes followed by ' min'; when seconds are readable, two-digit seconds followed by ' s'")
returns 2 h 40 min
